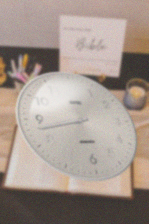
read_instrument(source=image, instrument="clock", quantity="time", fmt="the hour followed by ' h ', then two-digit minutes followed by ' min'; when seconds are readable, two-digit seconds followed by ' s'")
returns 8 h 43 min
